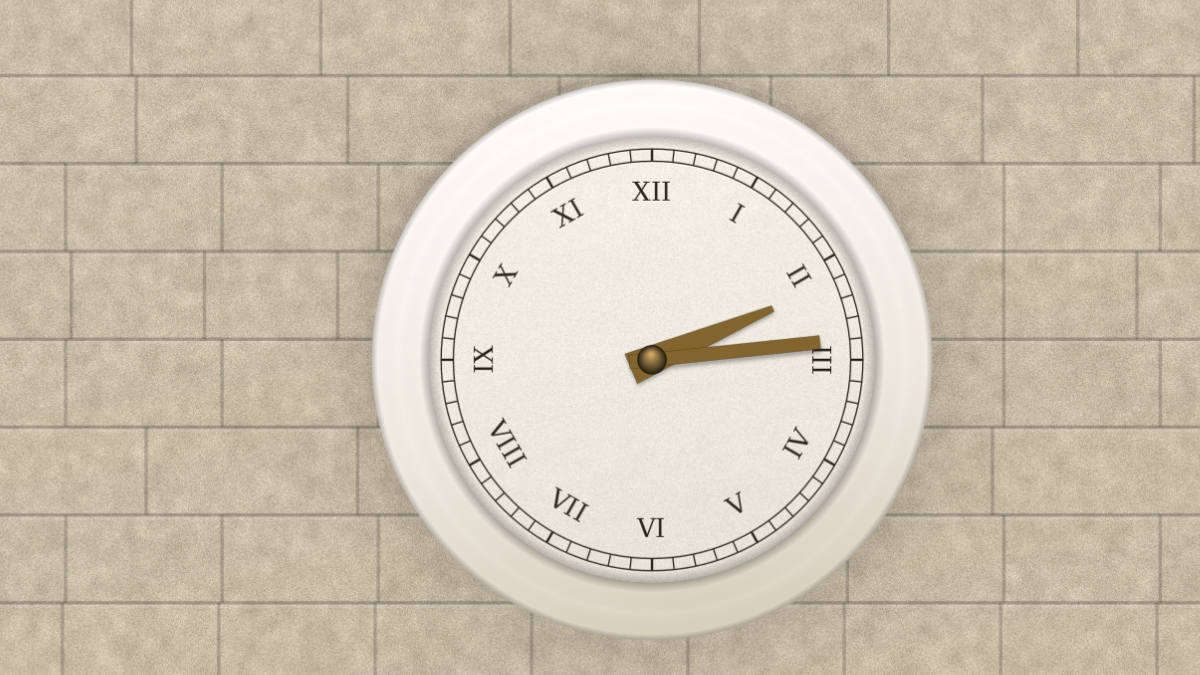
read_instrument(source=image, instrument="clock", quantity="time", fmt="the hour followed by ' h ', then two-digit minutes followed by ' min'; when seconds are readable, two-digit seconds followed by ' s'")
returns 2 h 14 min
